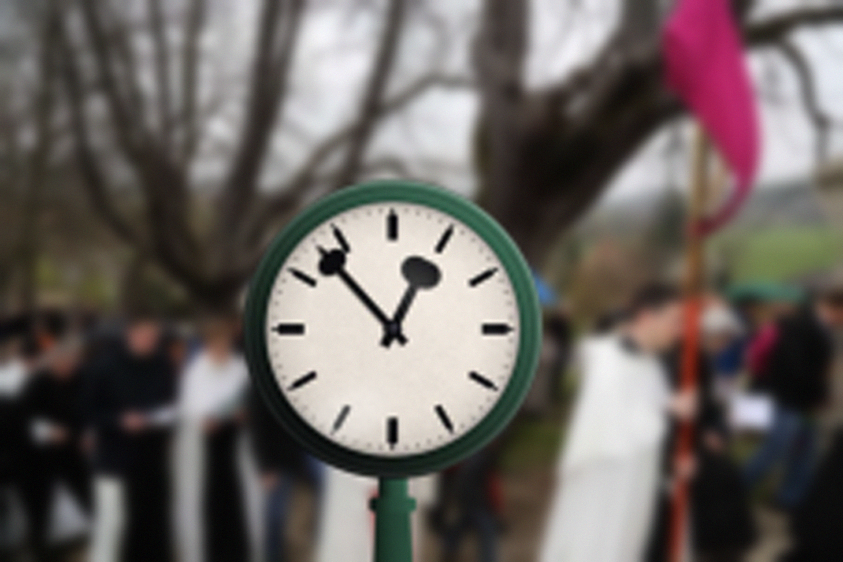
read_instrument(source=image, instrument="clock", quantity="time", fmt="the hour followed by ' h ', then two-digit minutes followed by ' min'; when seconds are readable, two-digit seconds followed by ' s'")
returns 12 h 53 min
